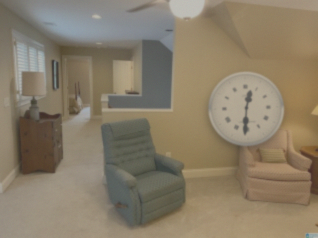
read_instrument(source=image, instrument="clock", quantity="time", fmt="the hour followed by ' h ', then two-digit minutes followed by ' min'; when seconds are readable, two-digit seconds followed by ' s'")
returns 12 h 31 min
